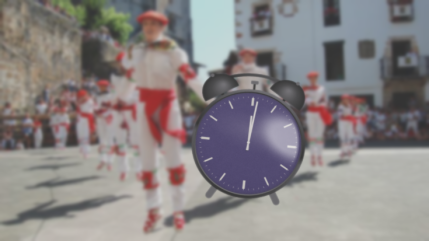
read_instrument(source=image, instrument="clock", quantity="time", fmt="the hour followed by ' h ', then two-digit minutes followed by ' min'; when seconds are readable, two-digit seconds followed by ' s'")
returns 12 h 01 min
